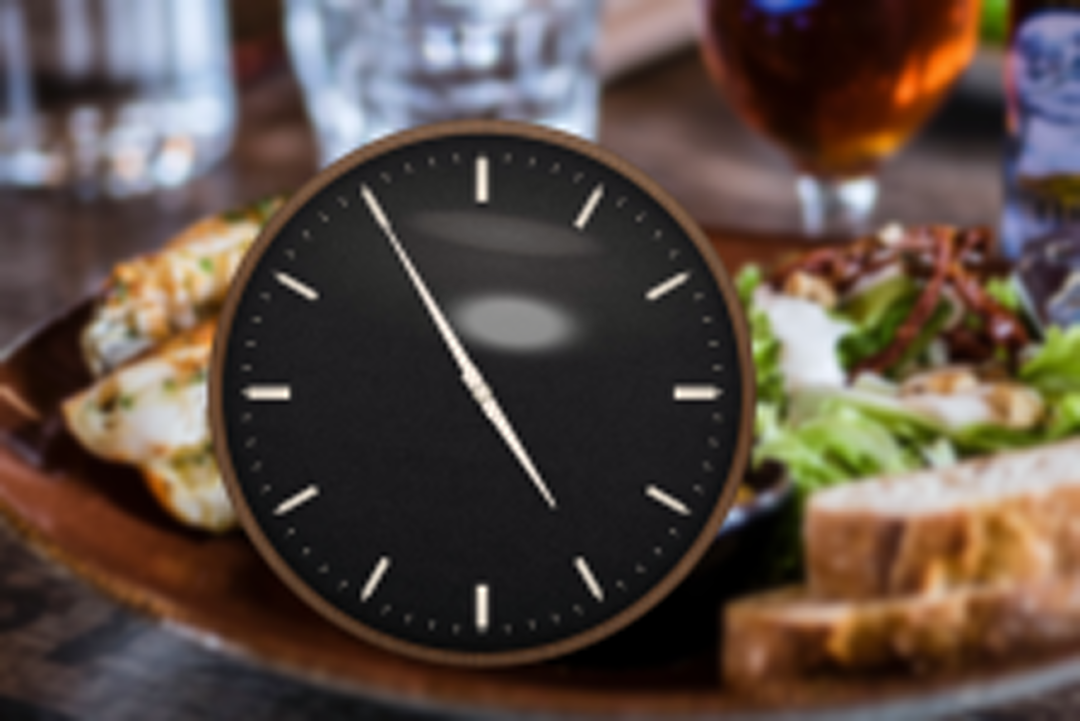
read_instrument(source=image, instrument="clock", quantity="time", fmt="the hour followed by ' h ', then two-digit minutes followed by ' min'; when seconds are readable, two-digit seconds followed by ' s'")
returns 4 h 55 min
